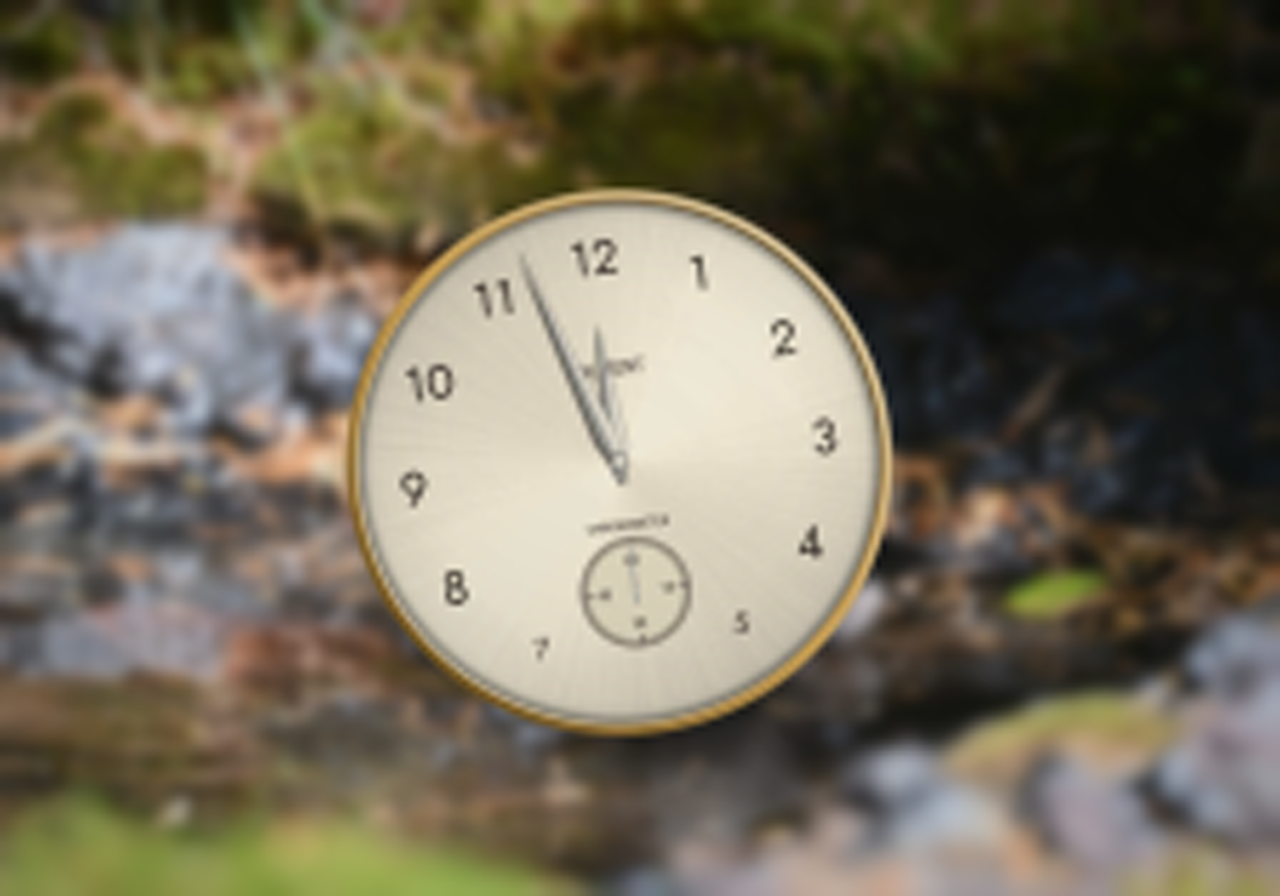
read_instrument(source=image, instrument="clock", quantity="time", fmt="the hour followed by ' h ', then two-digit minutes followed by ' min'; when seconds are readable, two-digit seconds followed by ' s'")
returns 11 h 57 min
